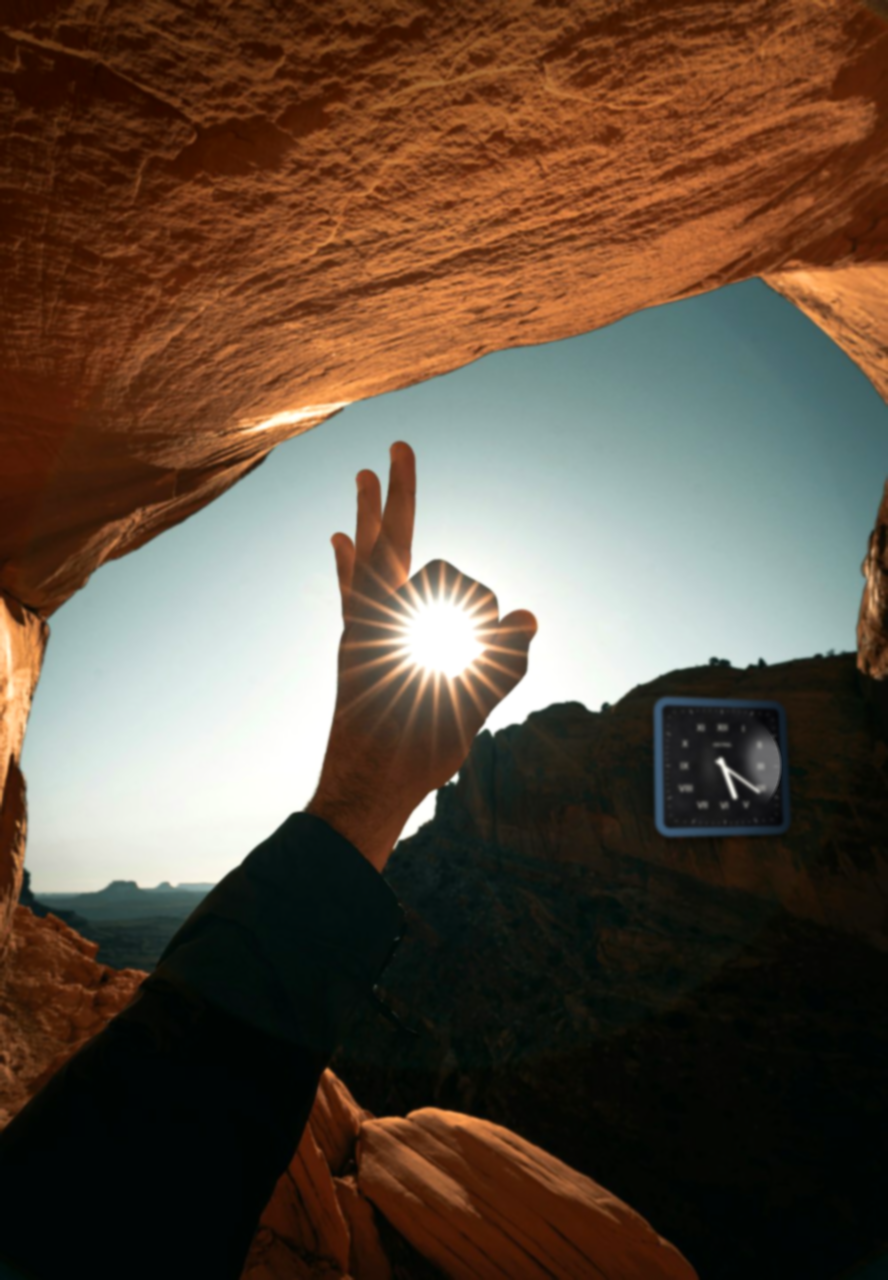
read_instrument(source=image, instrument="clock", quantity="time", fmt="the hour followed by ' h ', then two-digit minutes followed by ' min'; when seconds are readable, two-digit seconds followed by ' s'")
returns 5 h 21 min
